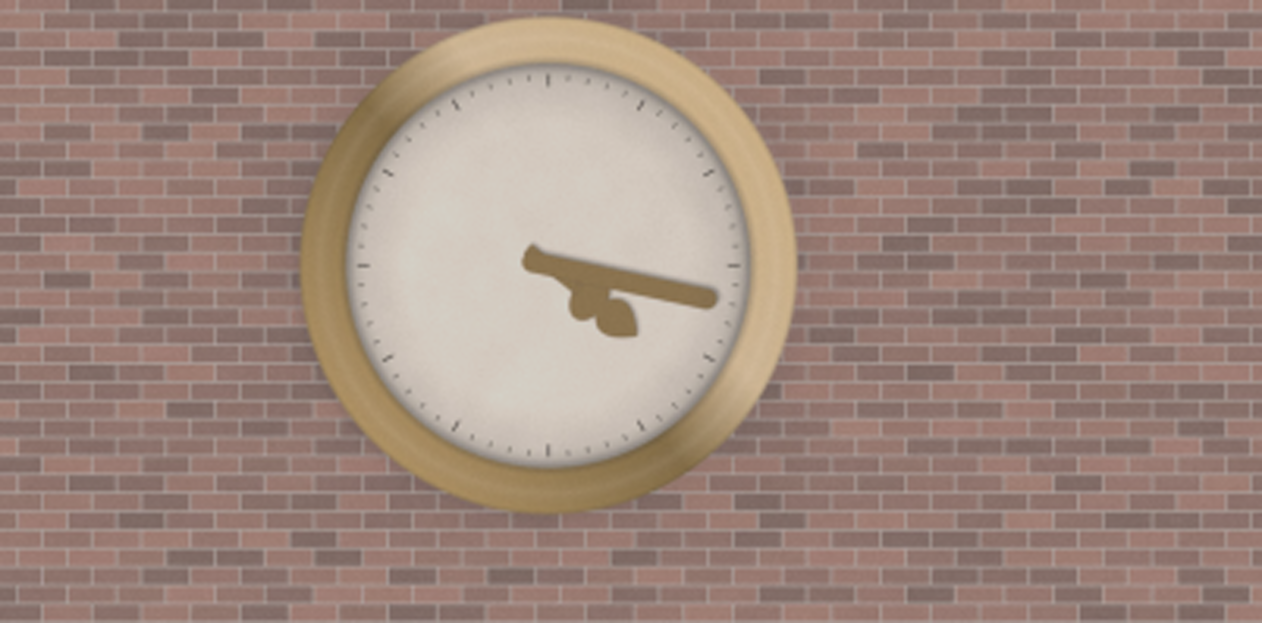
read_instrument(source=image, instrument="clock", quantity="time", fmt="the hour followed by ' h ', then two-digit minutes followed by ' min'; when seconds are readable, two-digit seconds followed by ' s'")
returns 4 h 17 min
